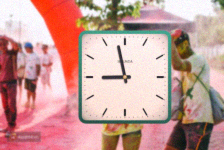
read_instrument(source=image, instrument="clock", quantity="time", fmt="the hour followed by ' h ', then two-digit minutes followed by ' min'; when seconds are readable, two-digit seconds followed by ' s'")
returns 8 h 58 min
